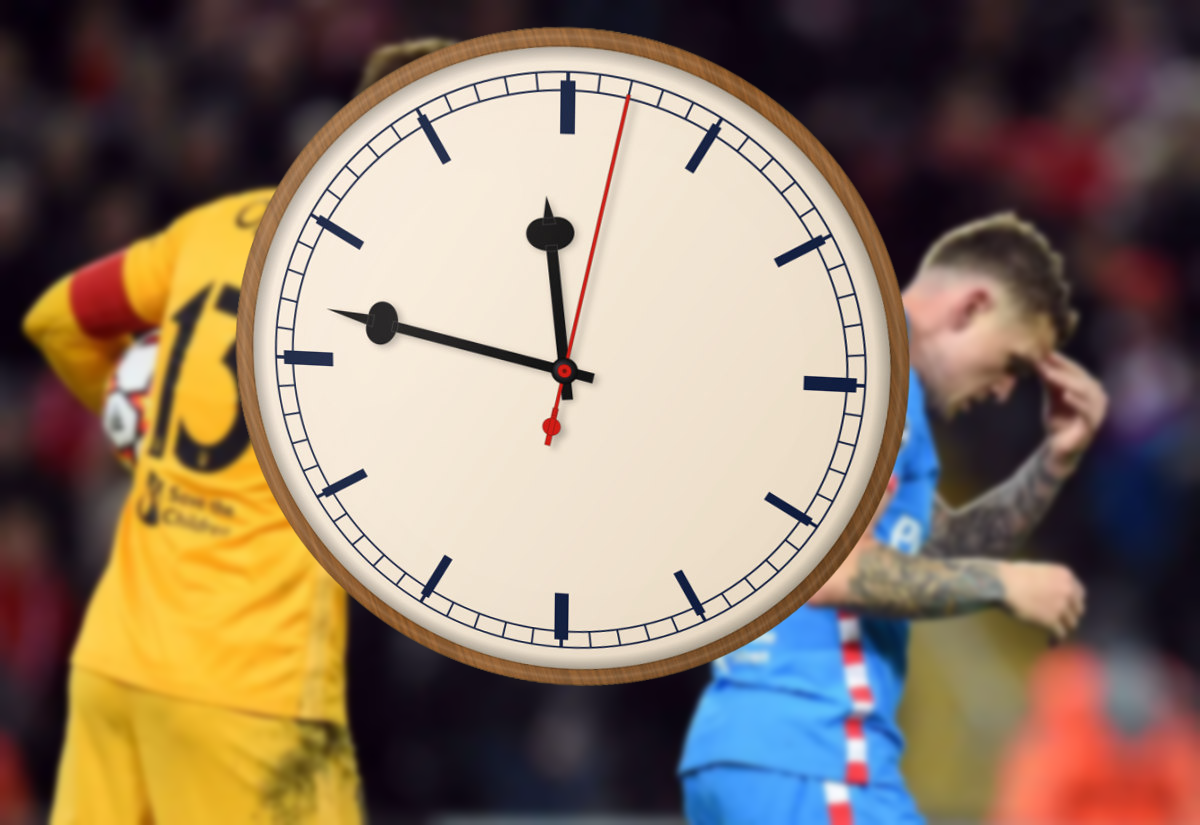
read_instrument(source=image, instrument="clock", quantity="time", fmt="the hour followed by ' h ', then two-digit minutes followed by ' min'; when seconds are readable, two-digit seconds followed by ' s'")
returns 11 h 47 min 02 s
